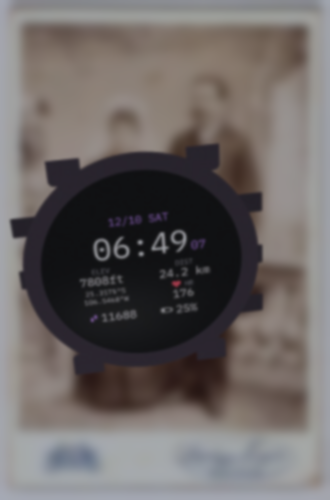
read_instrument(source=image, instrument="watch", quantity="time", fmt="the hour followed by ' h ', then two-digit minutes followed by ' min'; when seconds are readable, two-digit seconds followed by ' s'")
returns 6 h 49 min
